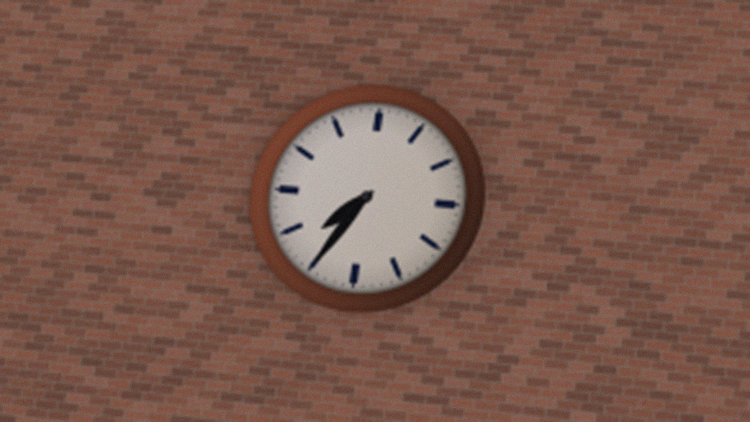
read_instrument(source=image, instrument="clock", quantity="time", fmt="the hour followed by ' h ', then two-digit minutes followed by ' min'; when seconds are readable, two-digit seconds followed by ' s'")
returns 7 h 35 min
